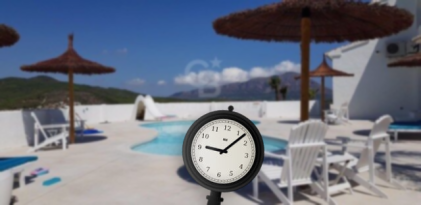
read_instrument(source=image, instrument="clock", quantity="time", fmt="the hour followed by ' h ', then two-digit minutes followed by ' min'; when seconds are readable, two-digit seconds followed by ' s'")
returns 9 h 07 min
